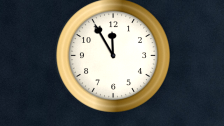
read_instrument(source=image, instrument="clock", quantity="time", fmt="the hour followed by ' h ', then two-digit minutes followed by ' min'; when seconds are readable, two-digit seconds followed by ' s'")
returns 11 h 55 min
